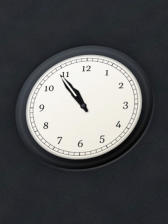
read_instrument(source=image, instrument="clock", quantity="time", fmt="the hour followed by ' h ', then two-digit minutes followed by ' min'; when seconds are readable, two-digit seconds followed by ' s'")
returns 10 h 54 min
